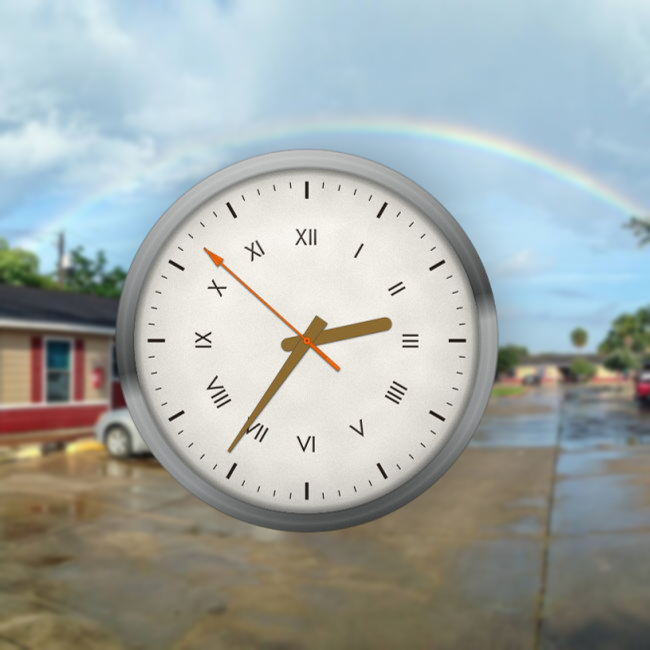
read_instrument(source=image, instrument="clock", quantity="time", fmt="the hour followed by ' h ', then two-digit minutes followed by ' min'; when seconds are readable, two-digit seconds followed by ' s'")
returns 2 h 35 min 52 s
